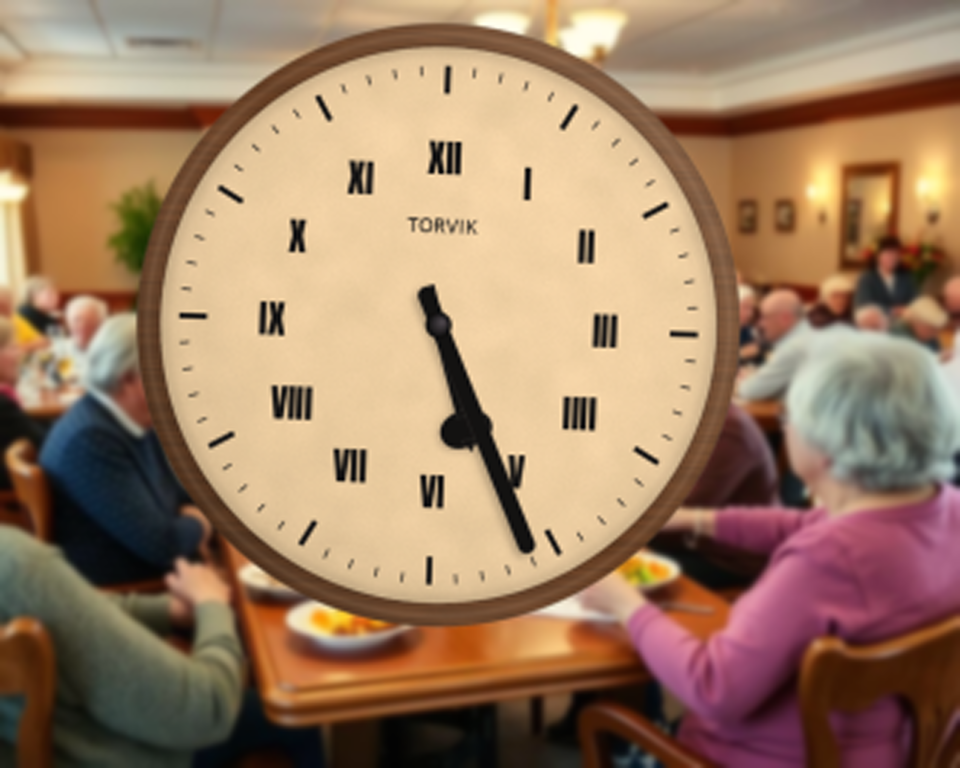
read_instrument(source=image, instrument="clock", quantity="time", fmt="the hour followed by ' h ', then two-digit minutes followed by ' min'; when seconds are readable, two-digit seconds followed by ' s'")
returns 5 h 26 min
